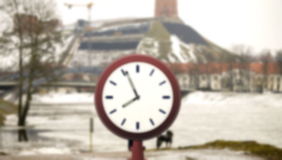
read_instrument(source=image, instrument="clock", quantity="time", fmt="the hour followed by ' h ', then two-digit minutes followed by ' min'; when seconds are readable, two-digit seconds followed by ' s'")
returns 7 h 56 min
